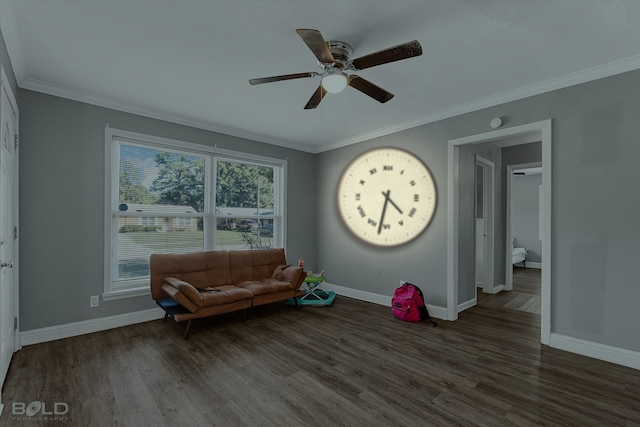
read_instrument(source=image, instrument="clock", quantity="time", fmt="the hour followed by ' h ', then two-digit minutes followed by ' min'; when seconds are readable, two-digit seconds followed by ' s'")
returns 4 h 32 min
